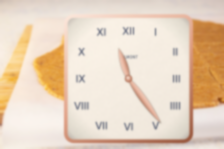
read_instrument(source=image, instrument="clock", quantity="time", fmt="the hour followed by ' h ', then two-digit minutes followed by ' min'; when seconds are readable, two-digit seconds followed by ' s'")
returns 11 h 24 min
